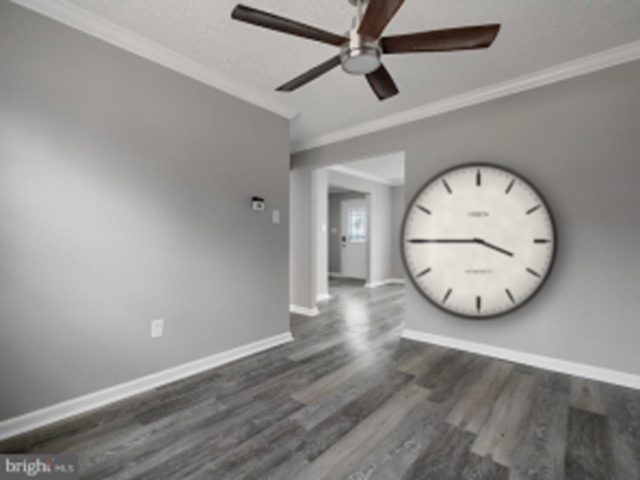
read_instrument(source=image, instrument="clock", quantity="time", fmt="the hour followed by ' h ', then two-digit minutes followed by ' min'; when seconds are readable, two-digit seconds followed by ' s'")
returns 3 h 45 min
